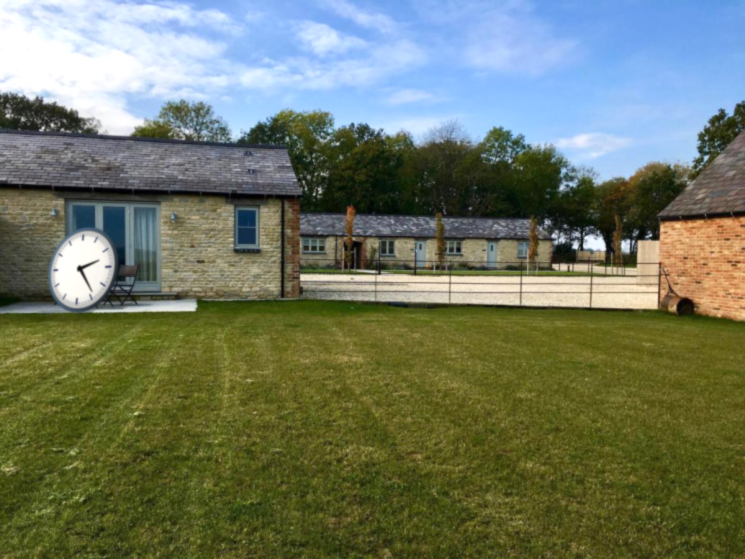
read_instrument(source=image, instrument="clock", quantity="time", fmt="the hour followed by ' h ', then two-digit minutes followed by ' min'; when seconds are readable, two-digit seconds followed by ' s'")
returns 2 h 24 min
